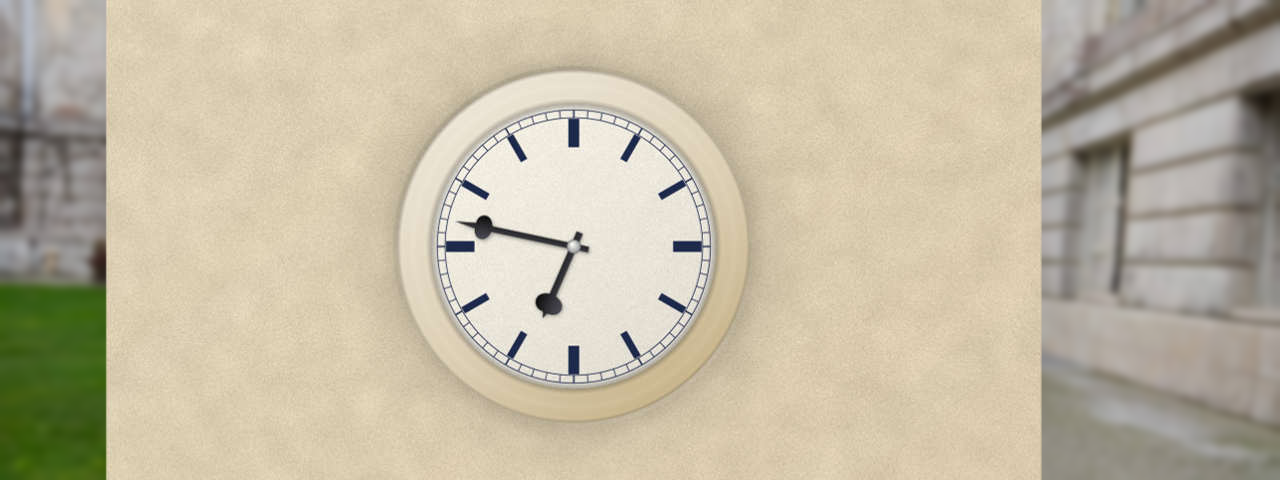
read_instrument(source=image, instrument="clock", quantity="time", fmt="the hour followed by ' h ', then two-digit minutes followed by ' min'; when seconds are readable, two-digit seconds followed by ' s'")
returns 6 h 47 min
